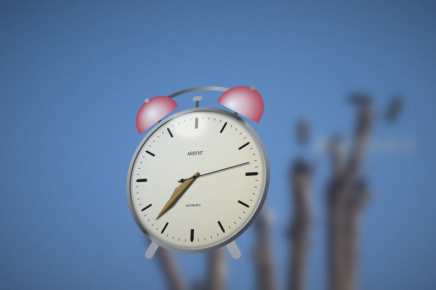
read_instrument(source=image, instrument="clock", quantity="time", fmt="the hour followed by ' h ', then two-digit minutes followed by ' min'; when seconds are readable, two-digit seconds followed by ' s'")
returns 7 h 37 min 13 s
